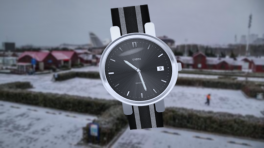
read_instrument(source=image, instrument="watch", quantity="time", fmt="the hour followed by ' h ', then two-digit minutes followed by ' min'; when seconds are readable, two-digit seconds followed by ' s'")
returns 10 h 28 min
